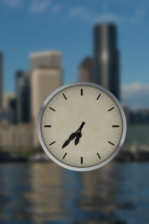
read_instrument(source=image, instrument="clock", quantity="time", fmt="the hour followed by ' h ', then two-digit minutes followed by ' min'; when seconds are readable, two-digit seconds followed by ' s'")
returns 6 h 37 min
